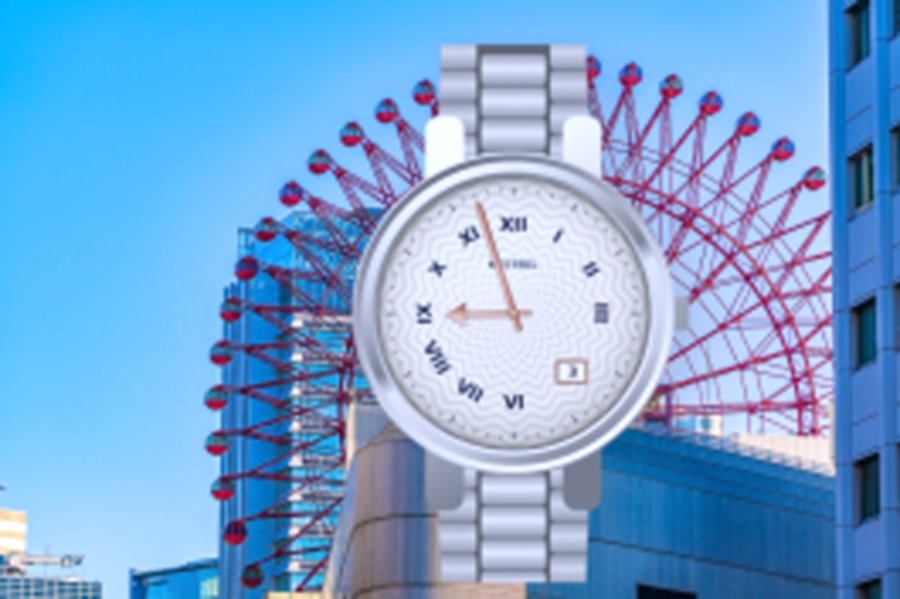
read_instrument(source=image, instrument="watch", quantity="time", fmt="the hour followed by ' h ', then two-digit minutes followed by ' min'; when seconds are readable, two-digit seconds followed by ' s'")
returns 8 h 57 min
